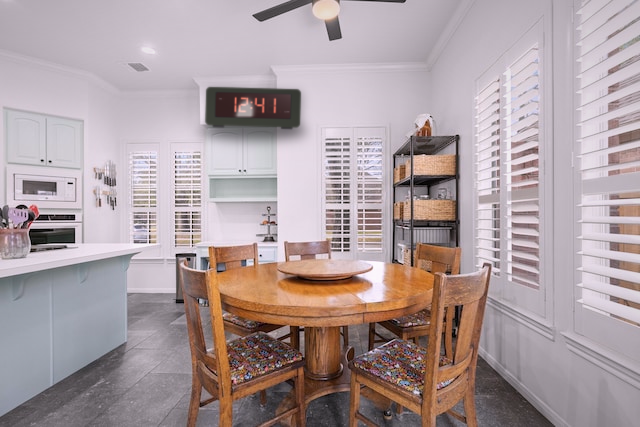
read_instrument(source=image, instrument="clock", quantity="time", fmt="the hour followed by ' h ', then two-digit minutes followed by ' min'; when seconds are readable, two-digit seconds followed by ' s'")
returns 12 h 41 min
